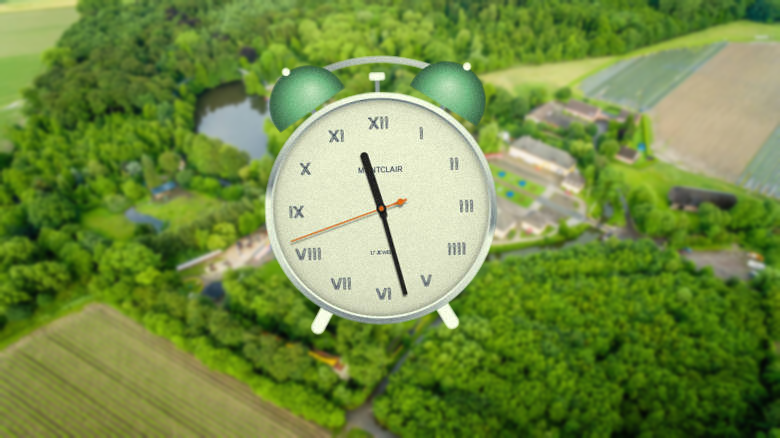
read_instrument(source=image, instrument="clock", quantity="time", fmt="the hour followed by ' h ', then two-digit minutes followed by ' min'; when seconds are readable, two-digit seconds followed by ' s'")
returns 11 h 27 min 42 s
